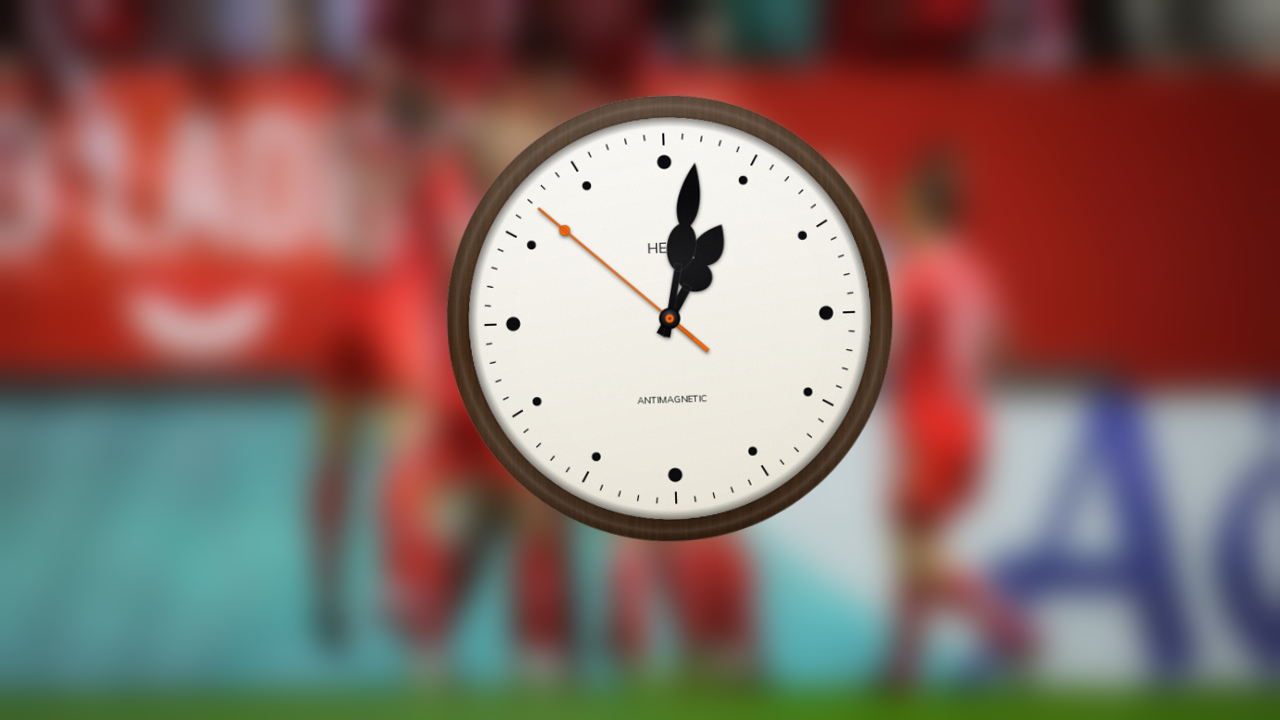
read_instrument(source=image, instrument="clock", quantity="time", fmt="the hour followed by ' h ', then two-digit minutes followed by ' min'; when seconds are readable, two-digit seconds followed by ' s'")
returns 1 h 01 min 52 s
